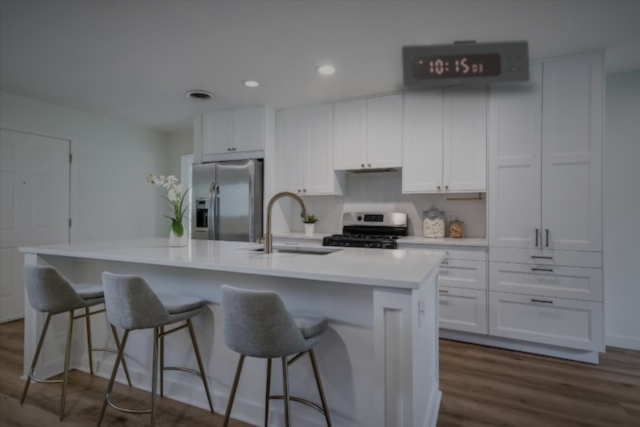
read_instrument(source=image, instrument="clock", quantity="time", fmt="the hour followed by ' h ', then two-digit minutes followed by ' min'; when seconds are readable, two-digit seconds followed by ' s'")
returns 10 h 15 min
